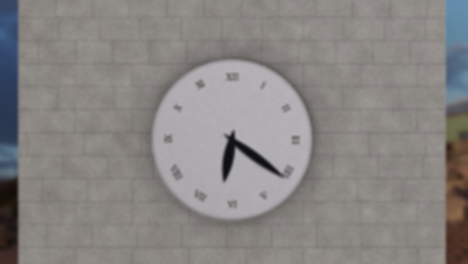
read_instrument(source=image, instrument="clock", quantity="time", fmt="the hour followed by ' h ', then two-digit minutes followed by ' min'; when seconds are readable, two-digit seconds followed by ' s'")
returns 6 h 21 min
